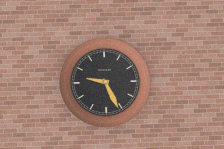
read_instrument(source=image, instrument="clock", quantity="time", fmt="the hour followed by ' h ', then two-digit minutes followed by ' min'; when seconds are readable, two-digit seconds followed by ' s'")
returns 9 h 26 min
